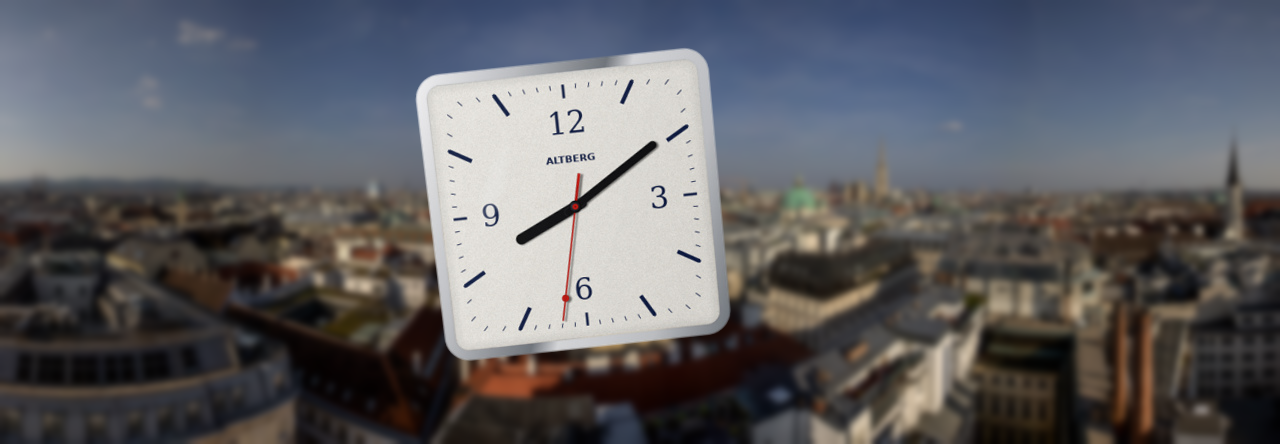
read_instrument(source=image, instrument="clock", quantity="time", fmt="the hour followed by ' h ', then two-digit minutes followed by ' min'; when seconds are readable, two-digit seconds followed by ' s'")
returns 8 h 09 min 32 s
